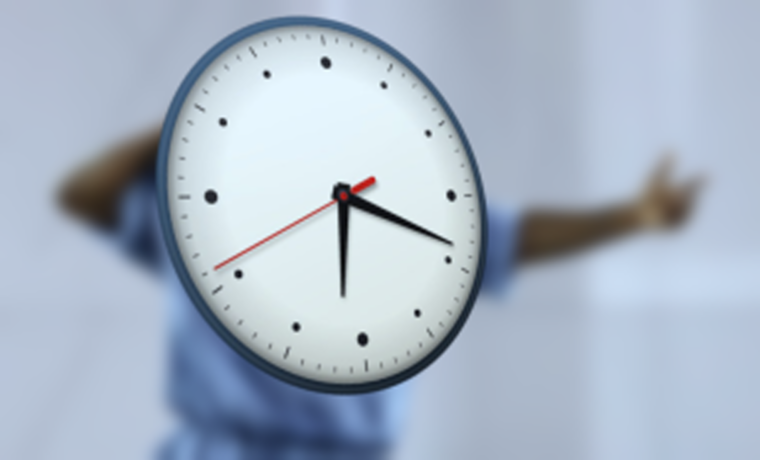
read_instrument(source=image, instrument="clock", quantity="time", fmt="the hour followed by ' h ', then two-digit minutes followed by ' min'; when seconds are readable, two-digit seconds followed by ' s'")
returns 6 h 18 min 41 s
